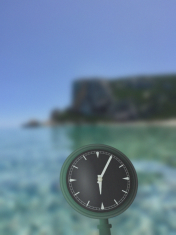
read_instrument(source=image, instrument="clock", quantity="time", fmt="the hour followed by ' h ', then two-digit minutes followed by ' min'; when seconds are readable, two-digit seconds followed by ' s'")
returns 6 h 05 min
